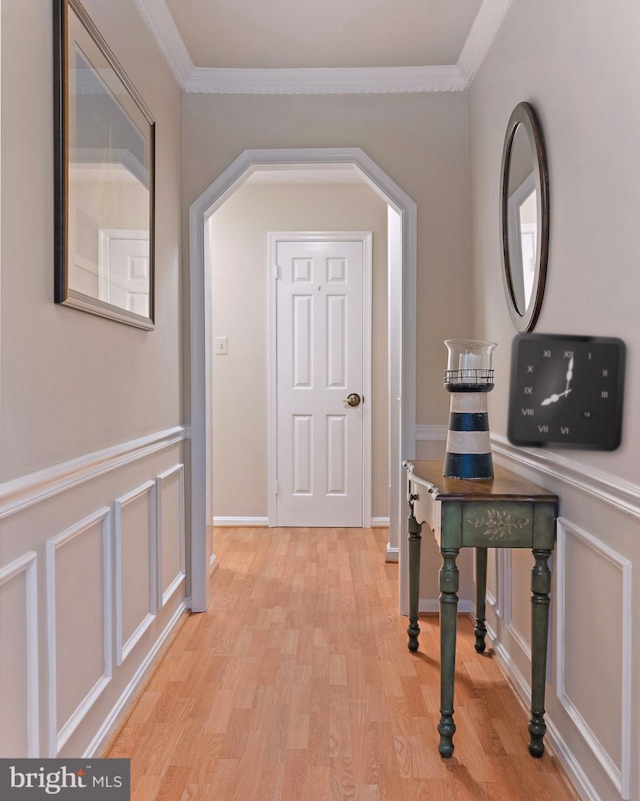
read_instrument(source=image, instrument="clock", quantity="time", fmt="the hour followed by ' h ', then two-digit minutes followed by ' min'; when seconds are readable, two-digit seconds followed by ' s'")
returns 8 h 01 min
